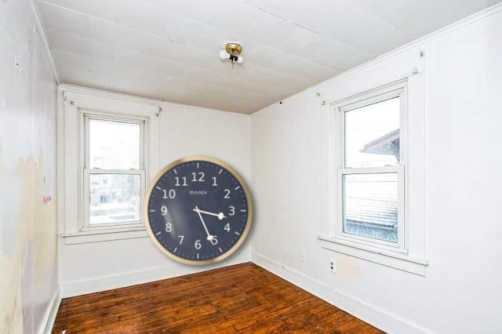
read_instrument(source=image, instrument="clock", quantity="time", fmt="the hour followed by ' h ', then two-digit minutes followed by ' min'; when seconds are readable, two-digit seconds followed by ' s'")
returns 3 h 26 min
